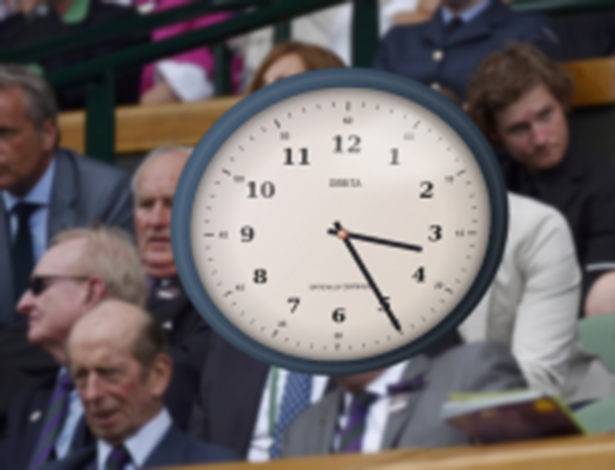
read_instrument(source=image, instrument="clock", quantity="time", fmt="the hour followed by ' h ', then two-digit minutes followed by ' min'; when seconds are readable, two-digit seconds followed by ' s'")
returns 3 h 25 min
